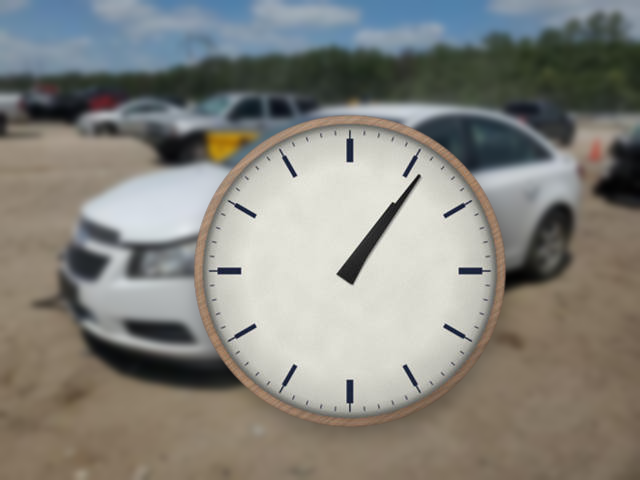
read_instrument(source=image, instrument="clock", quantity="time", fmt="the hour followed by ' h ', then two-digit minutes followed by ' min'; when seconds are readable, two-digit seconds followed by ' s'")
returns 1 h 06 min
